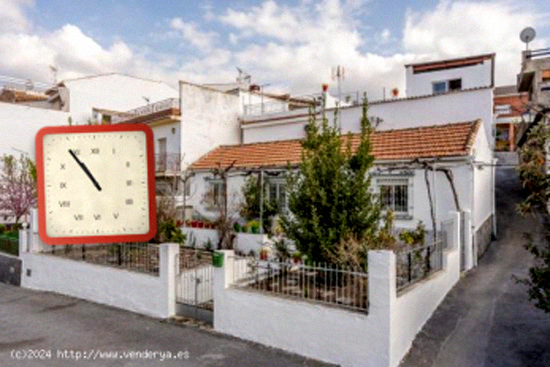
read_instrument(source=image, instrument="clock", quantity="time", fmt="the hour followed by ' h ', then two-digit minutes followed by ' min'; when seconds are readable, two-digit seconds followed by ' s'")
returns 10 h 54 min
